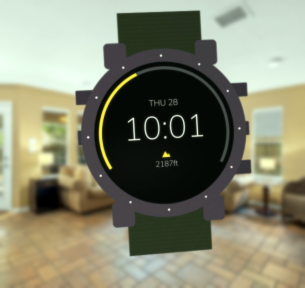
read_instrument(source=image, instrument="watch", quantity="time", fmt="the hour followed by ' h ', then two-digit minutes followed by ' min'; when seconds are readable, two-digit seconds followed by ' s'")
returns 10 h 01 min
